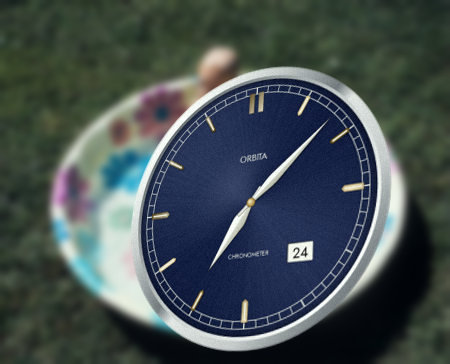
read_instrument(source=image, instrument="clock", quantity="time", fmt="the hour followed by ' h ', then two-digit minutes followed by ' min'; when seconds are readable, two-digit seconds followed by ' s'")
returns 7 h 08 min
